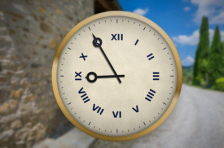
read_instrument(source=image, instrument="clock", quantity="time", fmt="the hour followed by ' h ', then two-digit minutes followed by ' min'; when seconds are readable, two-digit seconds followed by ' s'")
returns 8 h 55 min
